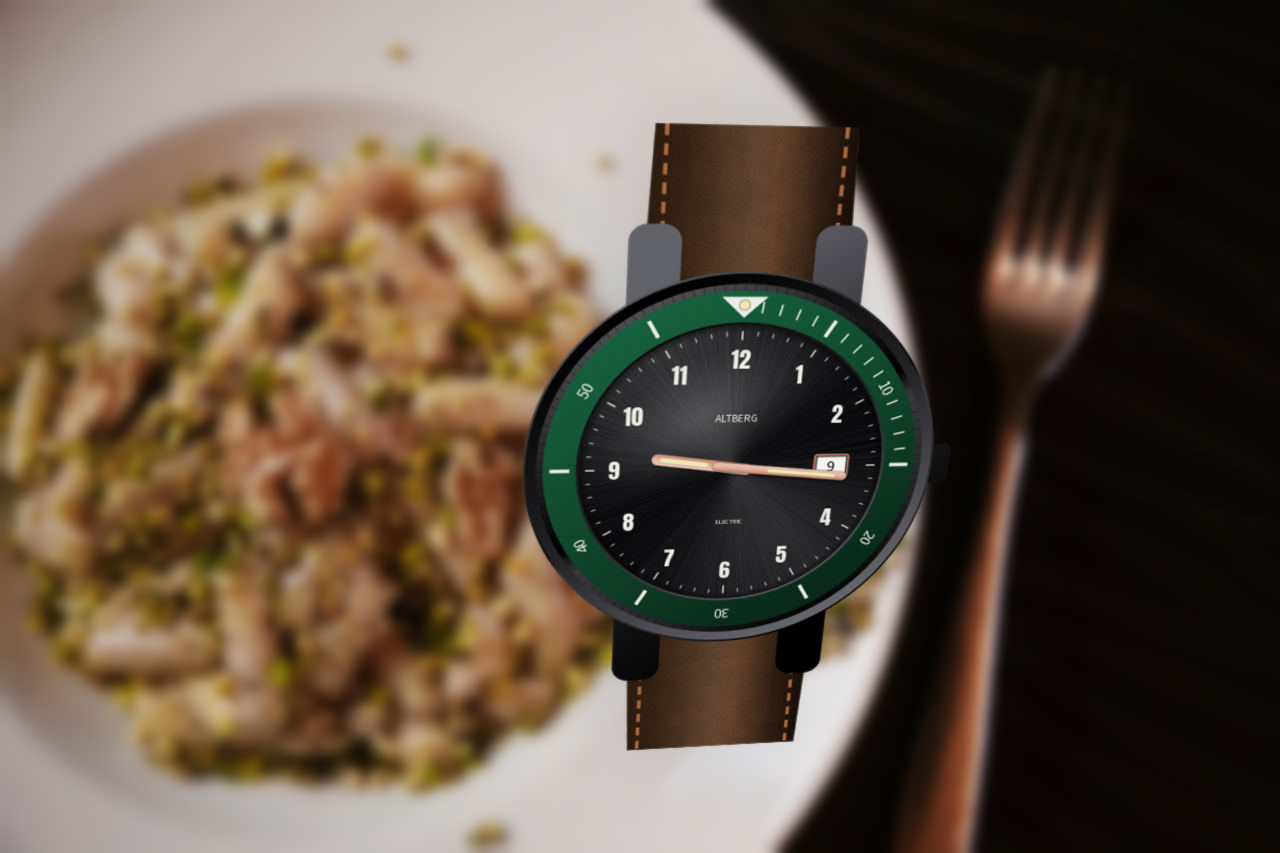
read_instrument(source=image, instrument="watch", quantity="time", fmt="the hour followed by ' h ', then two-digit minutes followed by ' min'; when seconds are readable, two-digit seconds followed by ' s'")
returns 9 h 16 min
